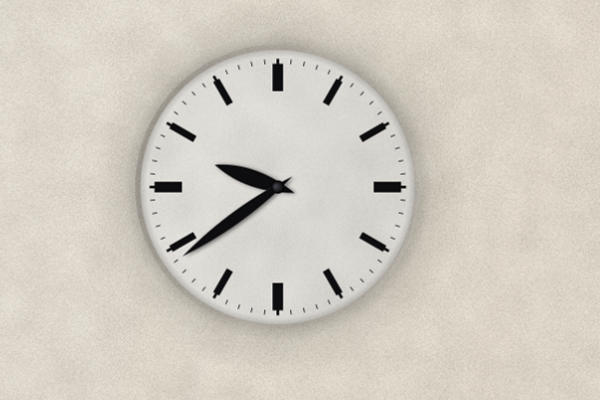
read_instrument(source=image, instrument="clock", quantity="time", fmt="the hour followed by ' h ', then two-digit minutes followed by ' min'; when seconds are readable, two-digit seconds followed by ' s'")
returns 9 h 39 min
